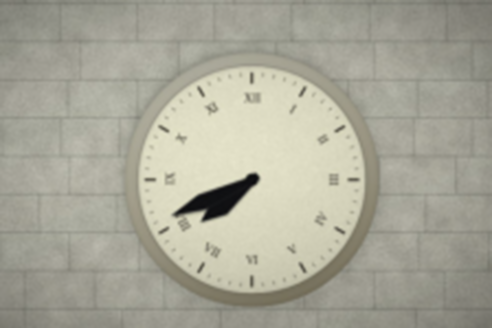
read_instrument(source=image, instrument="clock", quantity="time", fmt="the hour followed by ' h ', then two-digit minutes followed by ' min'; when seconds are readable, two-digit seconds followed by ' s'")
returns 7 h 41 min
